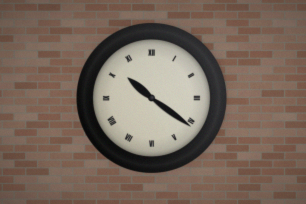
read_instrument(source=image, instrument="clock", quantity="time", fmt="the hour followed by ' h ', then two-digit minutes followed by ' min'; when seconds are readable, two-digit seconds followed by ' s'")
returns 10 h 21 min
